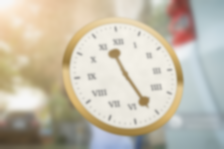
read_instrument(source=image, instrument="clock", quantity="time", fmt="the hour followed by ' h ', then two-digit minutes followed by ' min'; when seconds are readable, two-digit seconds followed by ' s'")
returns 11 h 26 min
